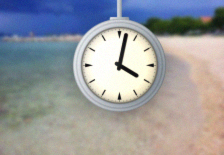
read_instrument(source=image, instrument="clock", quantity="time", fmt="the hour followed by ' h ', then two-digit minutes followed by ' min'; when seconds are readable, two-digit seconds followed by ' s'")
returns 4 h 02 min
